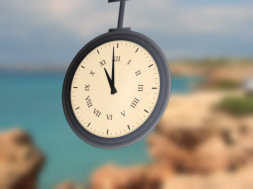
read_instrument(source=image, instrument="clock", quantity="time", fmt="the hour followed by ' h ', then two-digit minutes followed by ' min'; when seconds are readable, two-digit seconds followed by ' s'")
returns 10 h 59 min
